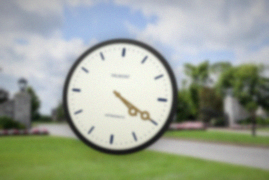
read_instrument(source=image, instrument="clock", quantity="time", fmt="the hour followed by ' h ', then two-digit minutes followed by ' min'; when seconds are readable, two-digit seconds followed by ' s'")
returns 4 h 20 min
